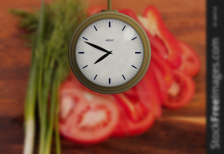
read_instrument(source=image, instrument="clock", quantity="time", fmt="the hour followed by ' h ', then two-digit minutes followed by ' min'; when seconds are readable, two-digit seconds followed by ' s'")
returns 7 h 49 min
